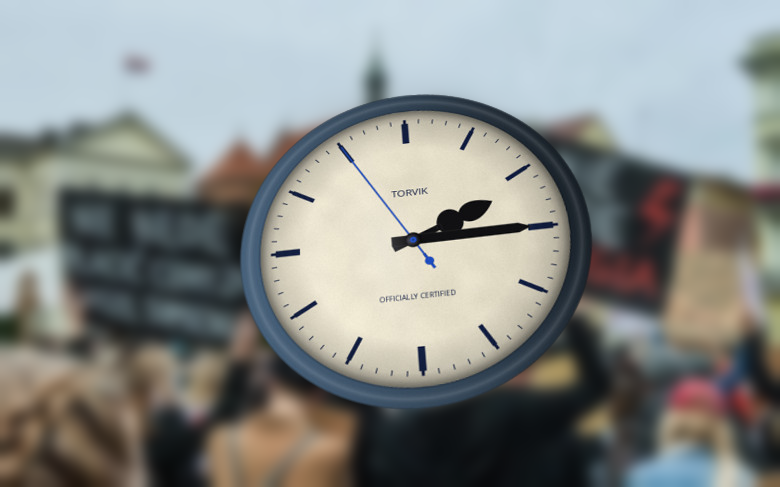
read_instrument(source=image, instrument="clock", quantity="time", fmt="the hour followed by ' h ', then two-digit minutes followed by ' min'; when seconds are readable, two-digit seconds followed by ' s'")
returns 2 h 14 min 55 s
